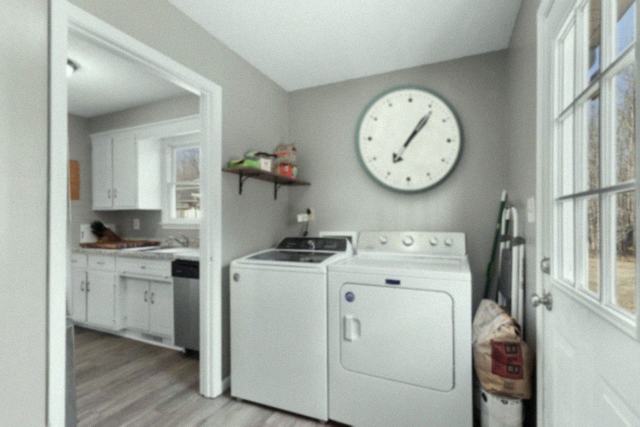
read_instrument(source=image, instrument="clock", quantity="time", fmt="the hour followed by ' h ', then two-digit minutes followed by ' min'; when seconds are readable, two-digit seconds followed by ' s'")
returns 7 h 06 min
